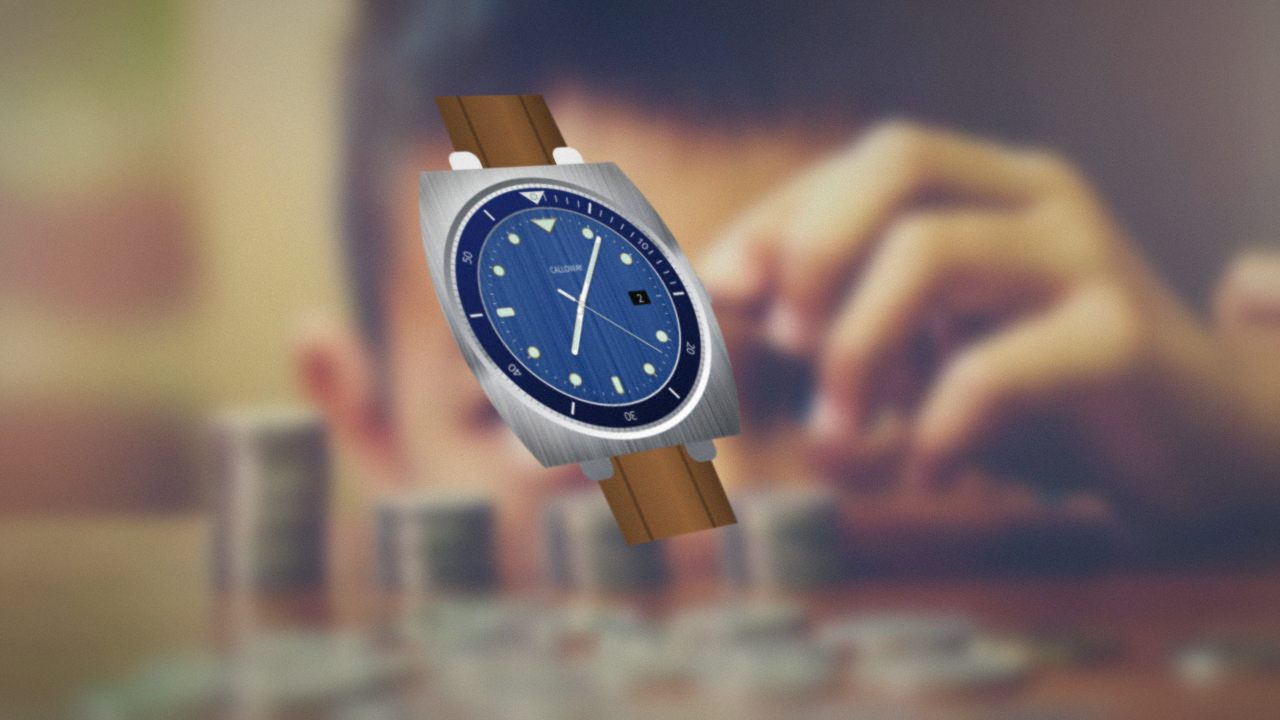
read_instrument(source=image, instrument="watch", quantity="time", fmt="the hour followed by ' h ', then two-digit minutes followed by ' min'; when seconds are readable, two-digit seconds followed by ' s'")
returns 7 h 06 min 22 s
